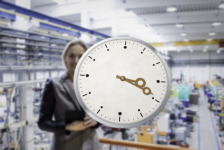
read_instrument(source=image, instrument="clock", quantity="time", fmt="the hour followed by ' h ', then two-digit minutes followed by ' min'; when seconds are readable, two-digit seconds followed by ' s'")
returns 3 h 19 min
